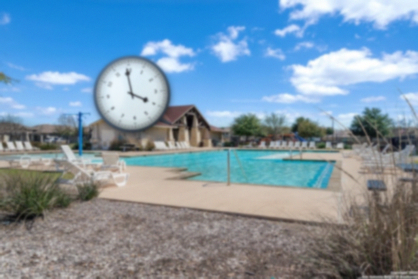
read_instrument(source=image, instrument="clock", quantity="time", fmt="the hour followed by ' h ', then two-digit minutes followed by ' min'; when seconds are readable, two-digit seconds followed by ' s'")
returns 3 h 59 min
